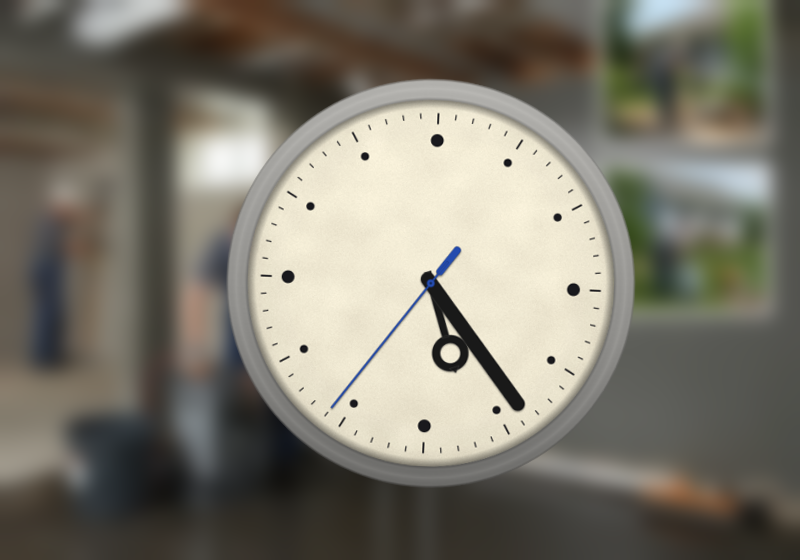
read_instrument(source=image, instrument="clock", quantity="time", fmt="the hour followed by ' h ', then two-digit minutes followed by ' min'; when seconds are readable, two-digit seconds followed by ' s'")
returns 5 h 23 min 36 s
